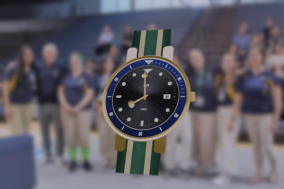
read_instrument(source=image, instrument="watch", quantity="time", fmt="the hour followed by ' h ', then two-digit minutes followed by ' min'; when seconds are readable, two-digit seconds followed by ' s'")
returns 7 h 59 min
